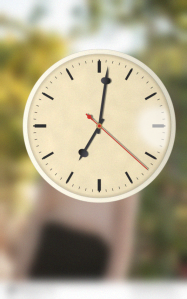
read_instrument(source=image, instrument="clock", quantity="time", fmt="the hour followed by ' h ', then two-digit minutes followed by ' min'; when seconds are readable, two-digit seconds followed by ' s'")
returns 7 h 01 min 22 s
